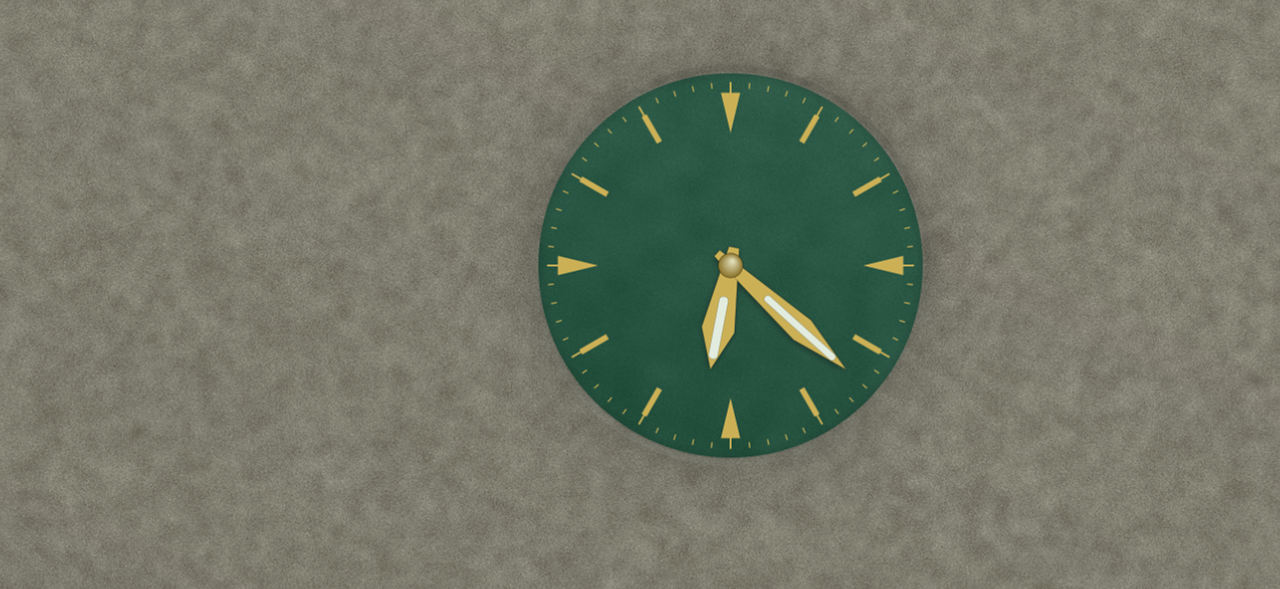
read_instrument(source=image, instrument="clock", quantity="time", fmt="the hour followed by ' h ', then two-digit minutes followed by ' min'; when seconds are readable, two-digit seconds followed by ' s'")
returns 6 h 22 min
